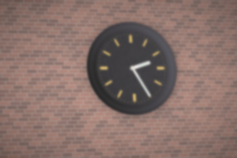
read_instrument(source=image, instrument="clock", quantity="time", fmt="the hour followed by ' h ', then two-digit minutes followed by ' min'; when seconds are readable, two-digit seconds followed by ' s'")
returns 2 h 25 min
